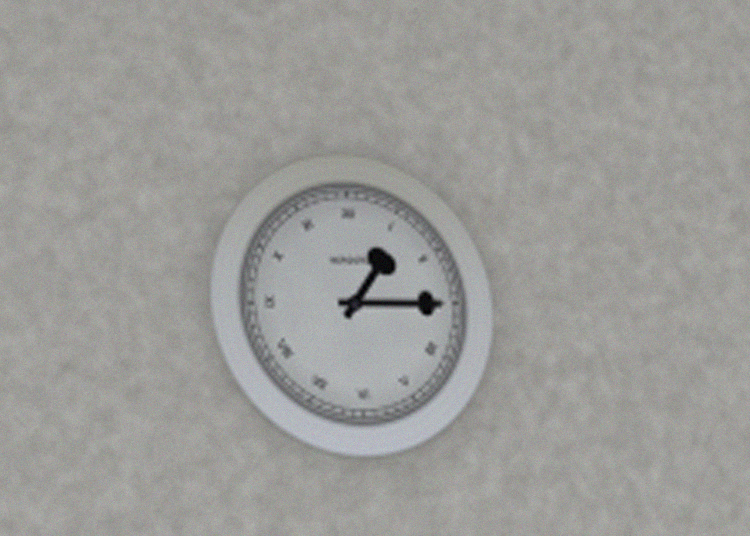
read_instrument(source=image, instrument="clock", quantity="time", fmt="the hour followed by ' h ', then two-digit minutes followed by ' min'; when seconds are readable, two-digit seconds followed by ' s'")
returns 1 h 15 min
